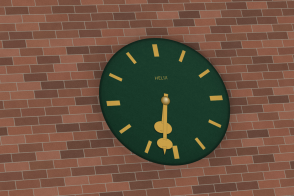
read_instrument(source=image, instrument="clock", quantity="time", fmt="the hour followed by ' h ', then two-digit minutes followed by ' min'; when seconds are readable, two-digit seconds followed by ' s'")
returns 6 h 32 min
